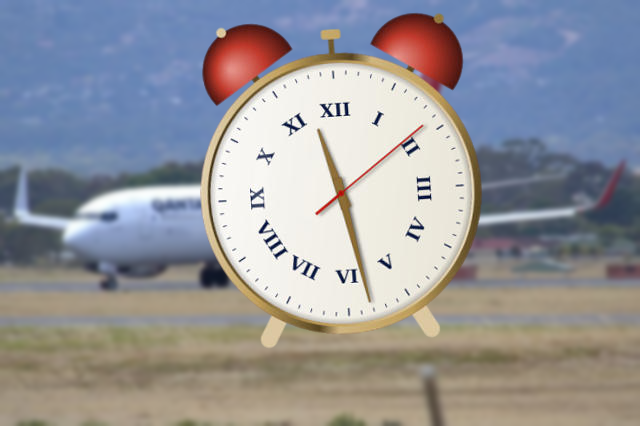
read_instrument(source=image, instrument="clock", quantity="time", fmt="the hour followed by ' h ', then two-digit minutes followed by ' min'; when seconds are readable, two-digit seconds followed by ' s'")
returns 11 h 28 min 09 s
